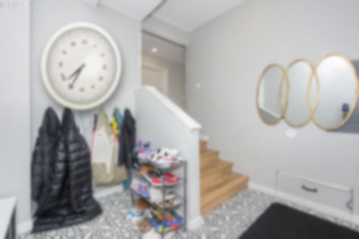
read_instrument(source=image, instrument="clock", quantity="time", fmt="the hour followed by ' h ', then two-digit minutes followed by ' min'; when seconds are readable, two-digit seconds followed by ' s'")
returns 7 h 35 min
